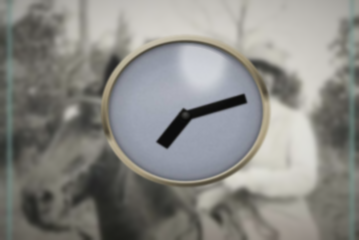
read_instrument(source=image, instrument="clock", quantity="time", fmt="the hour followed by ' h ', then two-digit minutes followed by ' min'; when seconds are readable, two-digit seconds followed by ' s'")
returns 7 h 12 min
